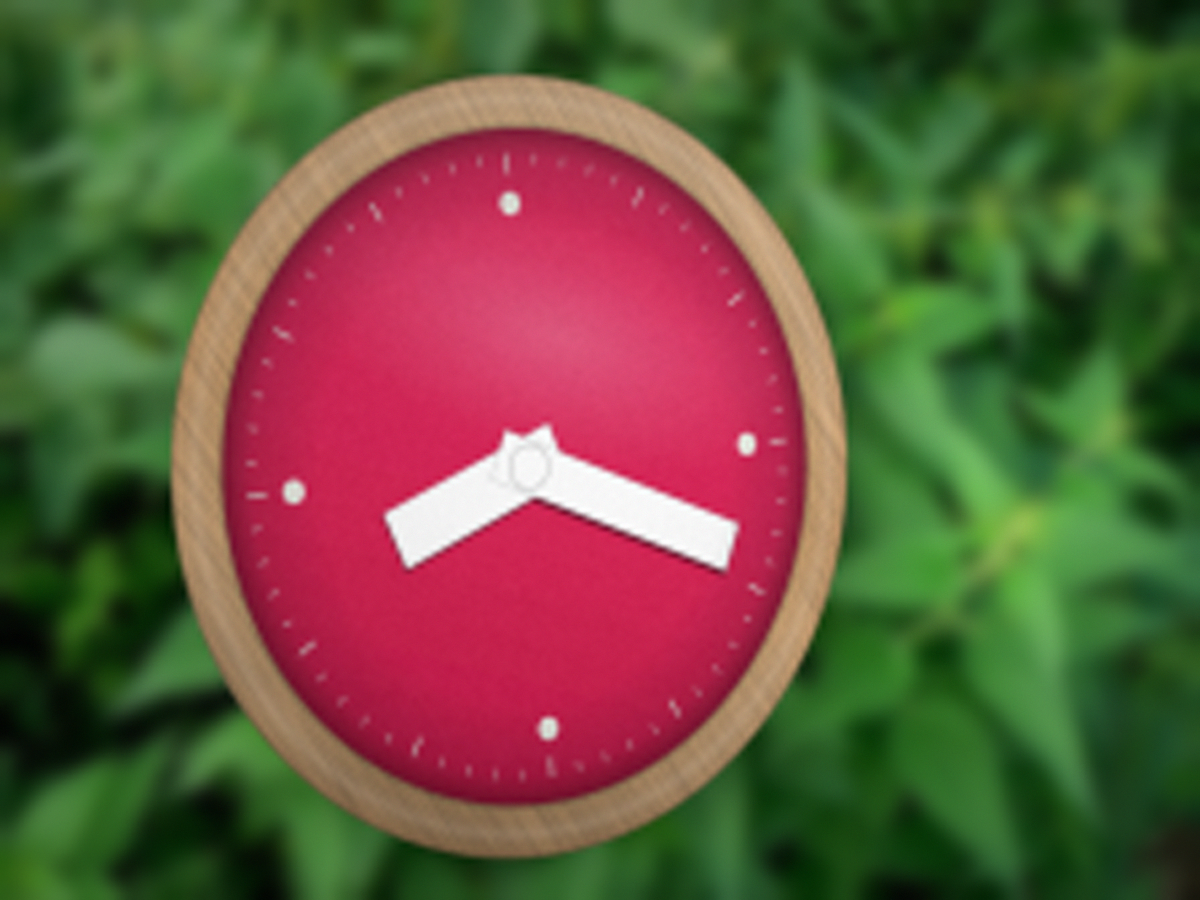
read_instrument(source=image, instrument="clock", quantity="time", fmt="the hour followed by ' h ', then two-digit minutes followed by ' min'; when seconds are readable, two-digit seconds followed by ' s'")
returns 8 h 19 min
